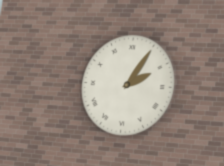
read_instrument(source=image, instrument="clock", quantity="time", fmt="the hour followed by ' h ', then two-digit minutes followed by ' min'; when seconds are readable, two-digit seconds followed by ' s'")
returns 2 h 05 min
